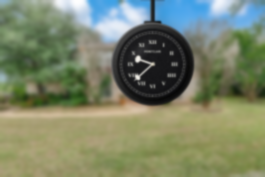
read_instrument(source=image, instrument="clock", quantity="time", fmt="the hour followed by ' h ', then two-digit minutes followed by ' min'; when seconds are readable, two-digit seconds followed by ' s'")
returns 9 h 38 min
